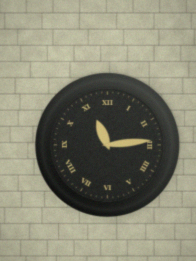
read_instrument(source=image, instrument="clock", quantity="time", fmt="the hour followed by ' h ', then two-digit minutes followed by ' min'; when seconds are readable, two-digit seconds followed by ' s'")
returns 11 h 14 min
